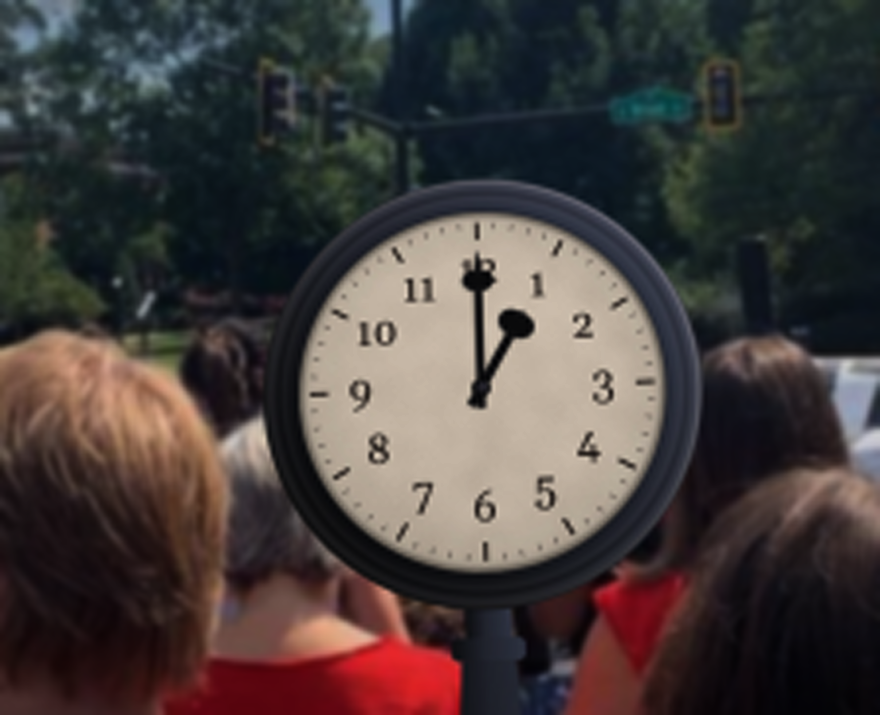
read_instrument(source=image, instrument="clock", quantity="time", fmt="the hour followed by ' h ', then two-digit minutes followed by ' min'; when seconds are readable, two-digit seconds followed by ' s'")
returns 1 h 00 min
